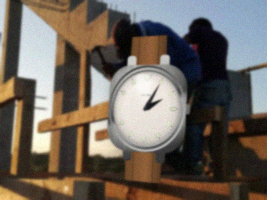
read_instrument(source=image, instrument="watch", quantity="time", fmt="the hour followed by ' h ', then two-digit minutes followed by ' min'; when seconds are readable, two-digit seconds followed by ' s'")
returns 2 h 05 min
